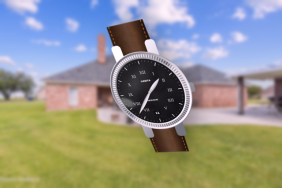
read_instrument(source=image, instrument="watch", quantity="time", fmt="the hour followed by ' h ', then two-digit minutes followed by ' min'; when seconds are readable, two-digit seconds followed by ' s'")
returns 1 h 37 min
